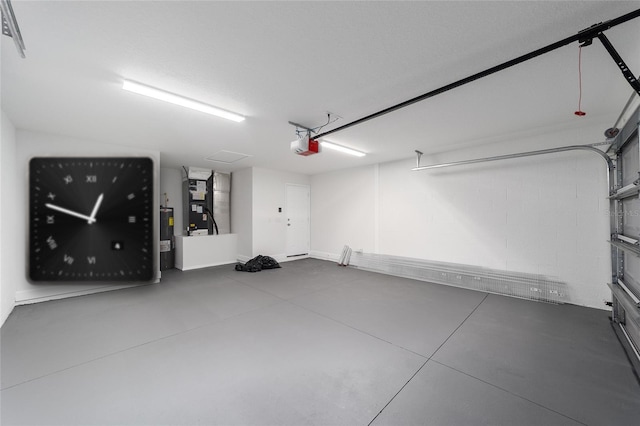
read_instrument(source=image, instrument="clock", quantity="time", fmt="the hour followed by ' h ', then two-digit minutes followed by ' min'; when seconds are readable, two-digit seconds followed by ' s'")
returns 12 h 48 min
